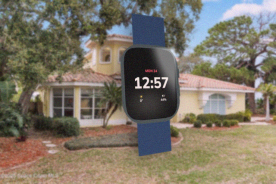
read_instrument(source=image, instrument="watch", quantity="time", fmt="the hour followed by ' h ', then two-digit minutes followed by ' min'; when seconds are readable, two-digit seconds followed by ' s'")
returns 12 h 57 min
